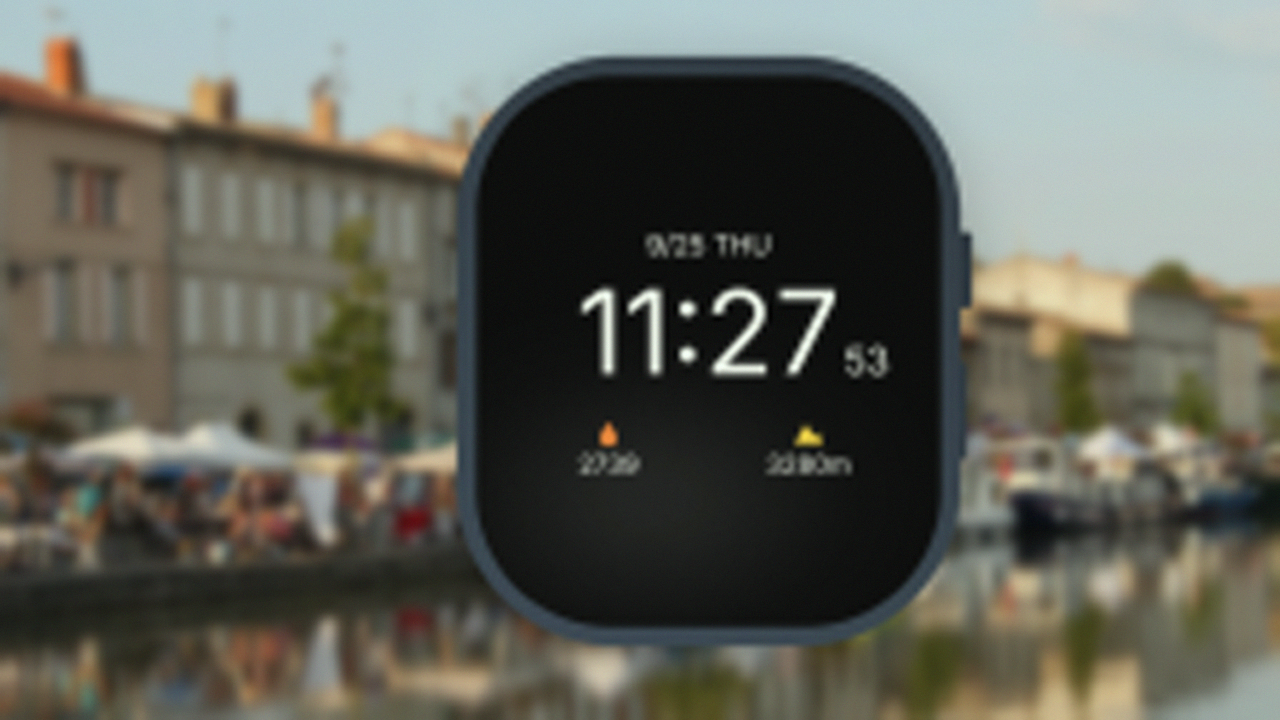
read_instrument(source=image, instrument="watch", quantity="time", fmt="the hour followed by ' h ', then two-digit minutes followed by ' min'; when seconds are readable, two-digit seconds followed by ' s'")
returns 11 h 27 min
